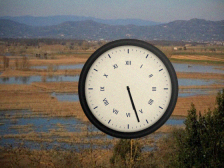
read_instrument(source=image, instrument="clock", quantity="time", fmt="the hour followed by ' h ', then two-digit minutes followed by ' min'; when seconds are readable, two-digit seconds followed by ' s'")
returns 5 h 27 min
